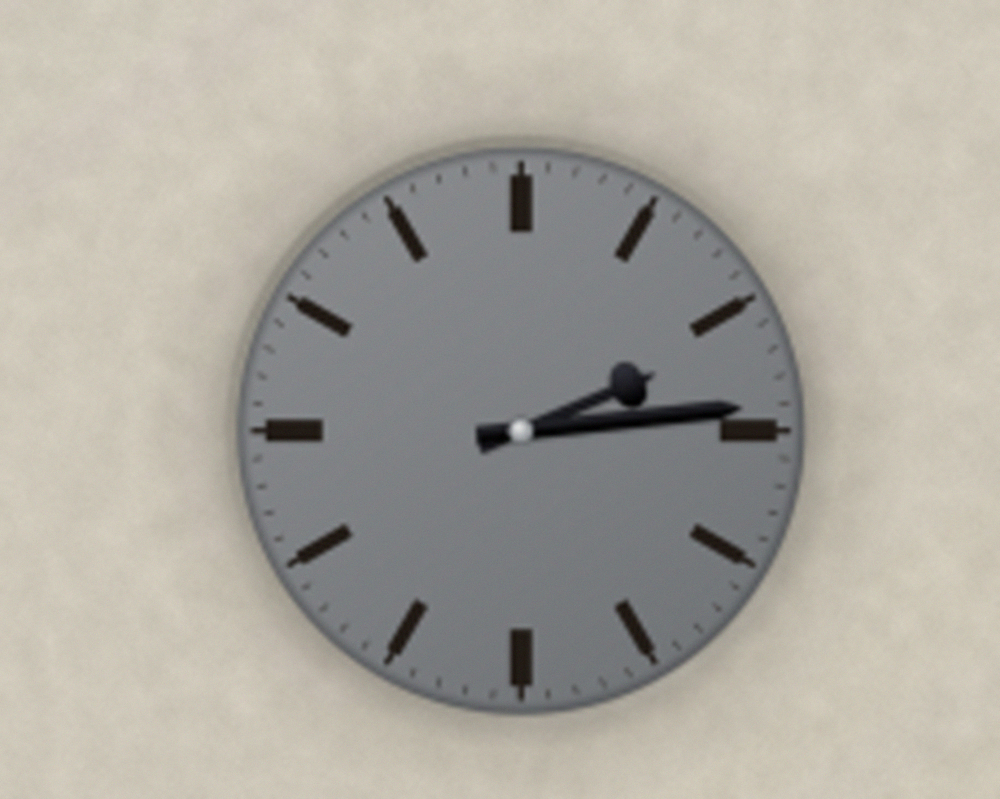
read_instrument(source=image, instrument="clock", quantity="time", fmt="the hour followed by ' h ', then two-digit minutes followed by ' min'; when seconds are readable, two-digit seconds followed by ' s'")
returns 2 h 14 min
